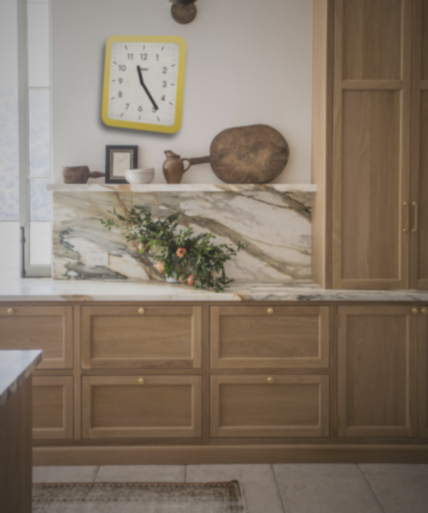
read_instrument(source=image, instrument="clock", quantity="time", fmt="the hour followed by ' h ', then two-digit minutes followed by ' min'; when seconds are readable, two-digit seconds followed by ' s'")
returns 11 h 24 min
